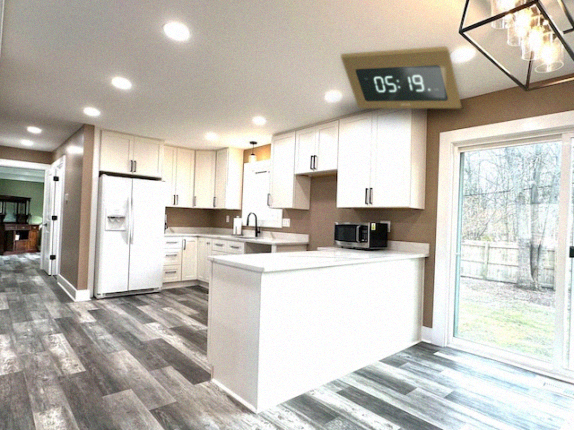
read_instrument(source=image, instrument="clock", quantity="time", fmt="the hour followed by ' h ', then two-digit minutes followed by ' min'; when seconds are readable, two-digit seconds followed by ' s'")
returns 5 h 19 min
